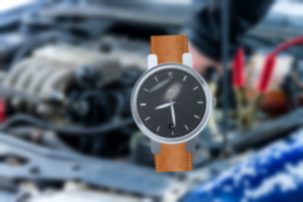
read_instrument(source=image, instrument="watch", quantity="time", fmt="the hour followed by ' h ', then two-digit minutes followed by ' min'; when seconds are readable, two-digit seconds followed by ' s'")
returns 8 h 29 min
